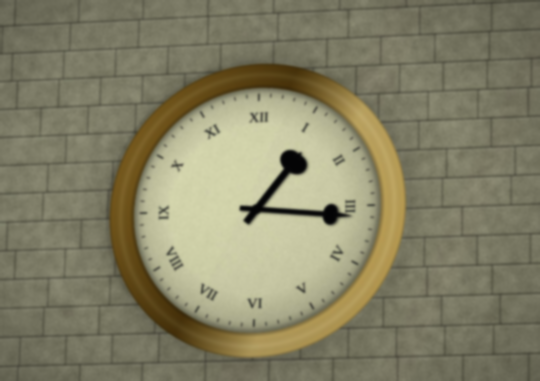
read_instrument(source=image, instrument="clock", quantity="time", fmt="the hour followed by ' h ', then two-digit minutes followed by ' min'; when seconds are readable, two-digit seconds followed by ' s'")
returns 1 h 16 min
